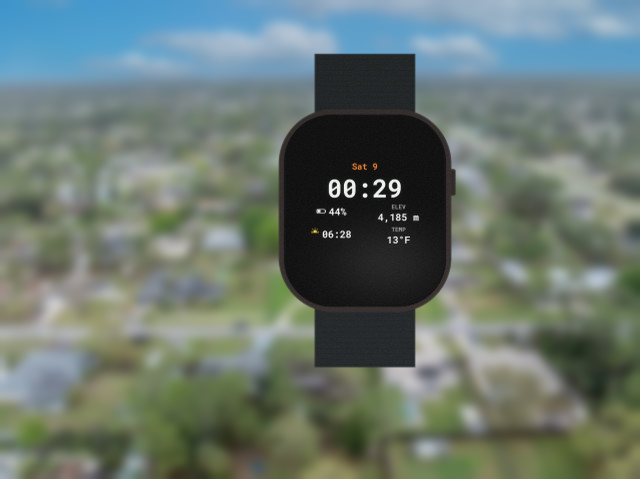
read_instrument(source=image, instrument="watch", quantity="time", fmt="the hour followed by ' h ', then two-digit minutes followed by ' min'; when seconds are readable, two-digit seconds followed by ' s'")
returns 0 h 29 min
